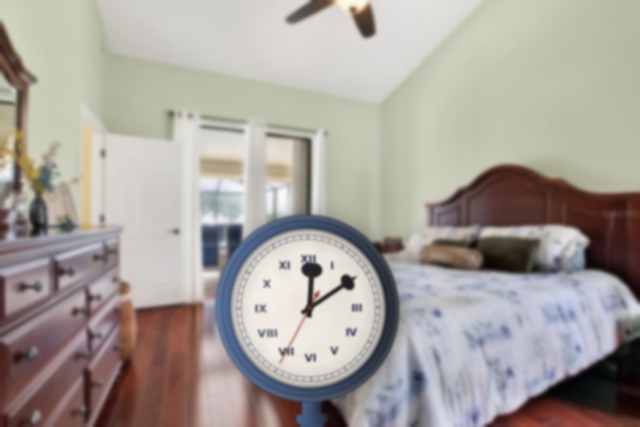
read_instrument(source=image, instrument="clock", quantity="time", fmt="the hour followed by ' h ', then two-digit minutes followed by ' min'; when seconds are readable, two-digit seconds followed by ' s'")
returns 12 h 09 min 35 s
